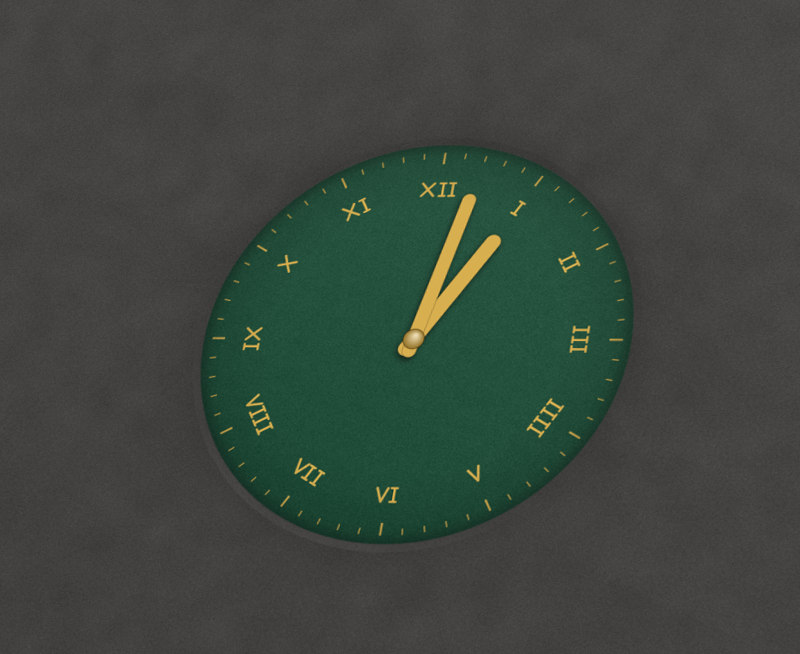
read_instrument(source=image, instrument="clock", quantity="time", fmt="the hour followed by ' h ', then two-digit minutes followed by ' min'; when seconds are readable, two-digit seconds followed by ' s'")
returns 1 h 02 min
